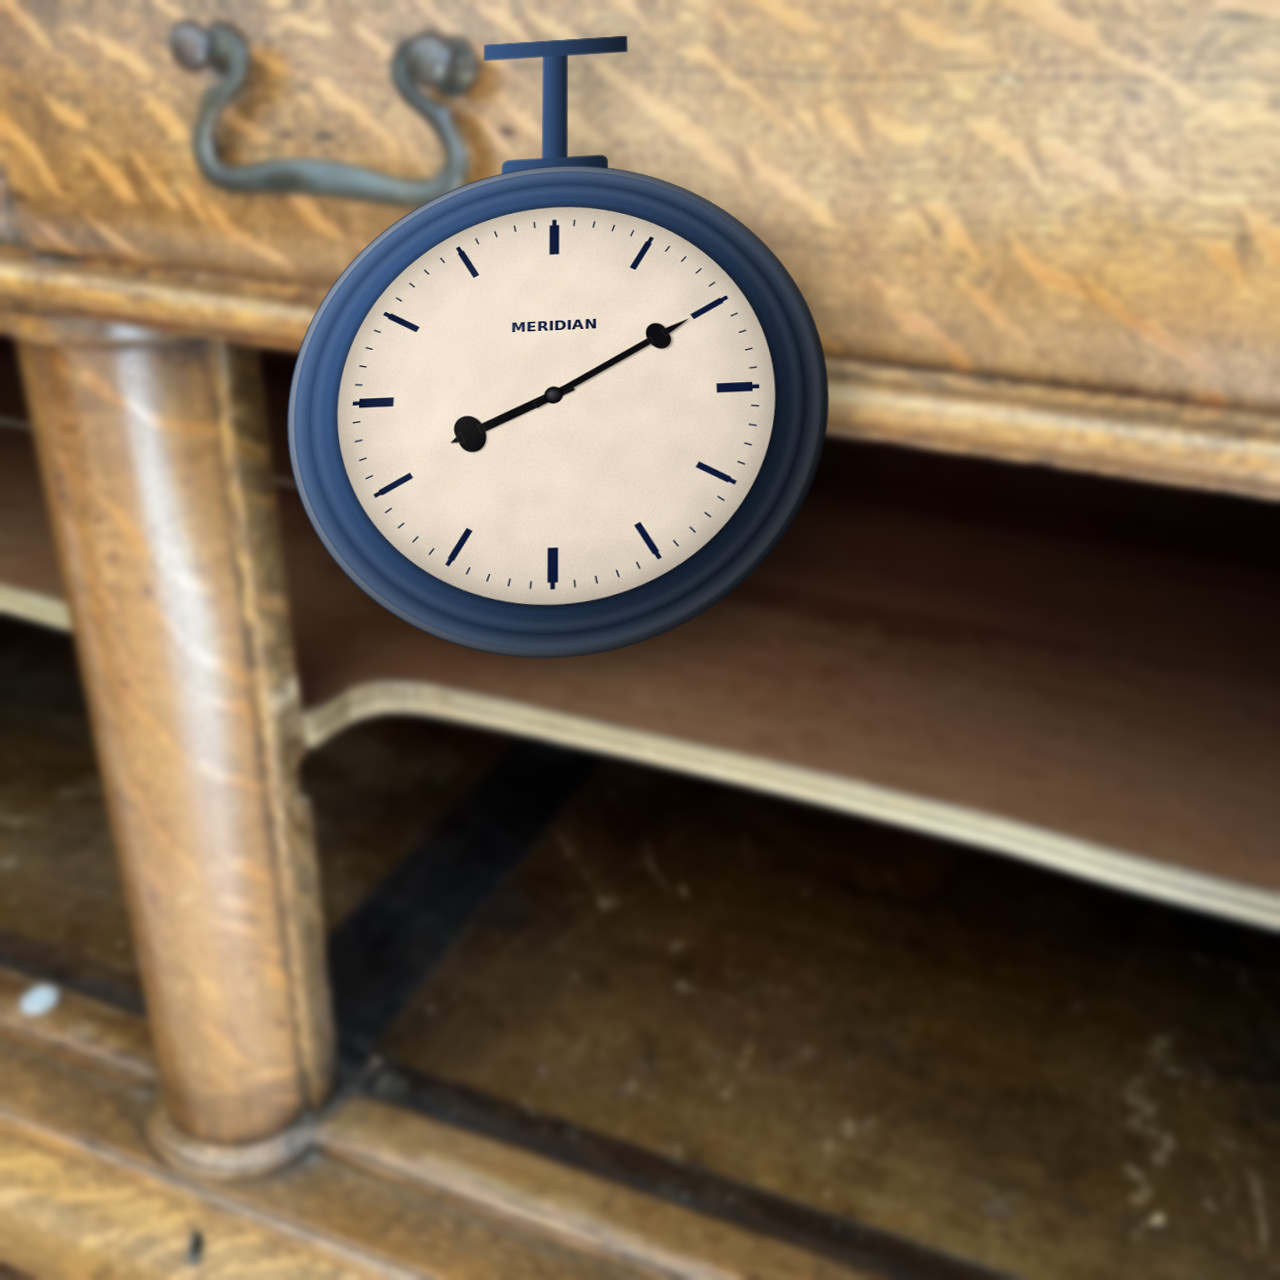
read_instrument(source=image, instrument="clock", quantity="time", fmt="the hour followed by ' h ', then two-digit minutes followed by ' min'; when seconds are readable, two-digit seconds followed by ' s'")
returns 8 h 10 min
